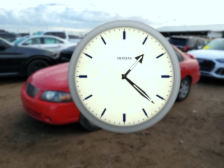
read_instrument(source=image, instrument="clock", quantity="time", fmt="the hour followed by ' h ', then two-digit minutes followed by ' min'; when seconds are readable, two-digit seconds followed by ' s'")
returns 1 h 22 min
